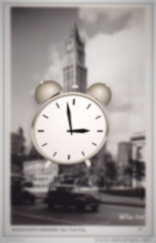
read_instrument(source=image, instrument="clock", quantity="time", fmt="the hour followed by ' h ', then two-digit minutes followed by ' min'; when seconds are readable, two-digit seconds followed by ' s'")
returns 2 h 58 min
